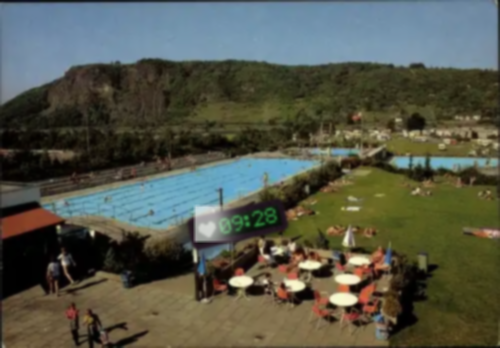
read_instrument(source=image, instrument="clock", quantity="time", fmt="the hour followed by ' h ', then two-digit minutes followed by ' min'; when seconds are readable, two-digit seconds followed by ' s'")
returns 9 h 28 min
